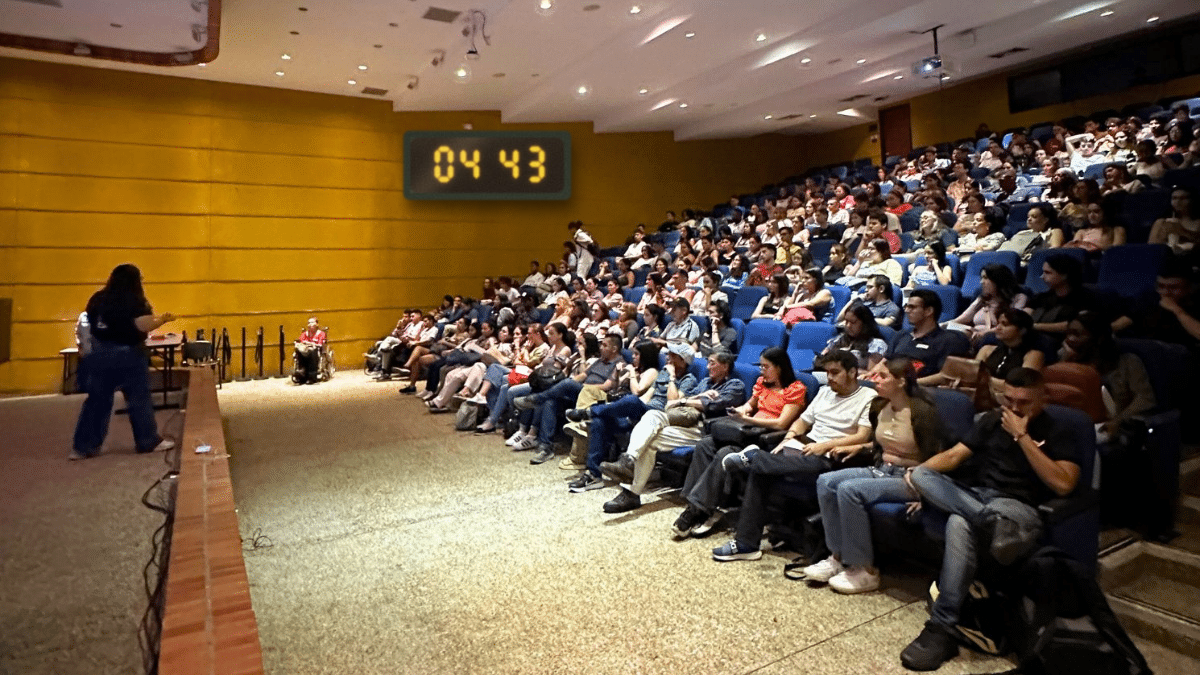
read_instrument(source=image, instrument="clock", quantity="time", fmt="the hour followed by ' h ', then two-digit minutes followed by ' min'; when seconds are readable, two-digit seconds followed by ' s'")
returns 4 h 43 min
